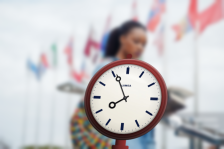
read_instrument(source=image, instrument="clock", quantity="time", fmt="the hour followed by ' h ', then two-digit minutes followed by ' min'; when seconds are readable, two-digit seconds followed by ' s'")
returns 7 h 56 min
